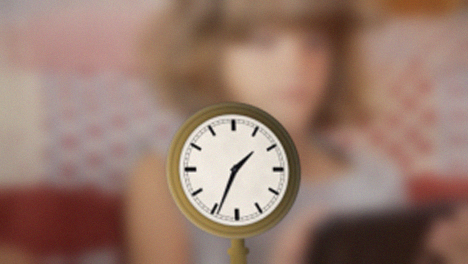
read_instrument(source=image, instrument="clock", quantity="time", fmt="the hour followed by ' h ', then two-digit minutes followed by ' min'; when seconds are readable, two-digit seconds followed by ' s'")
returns 1 h 34 min
